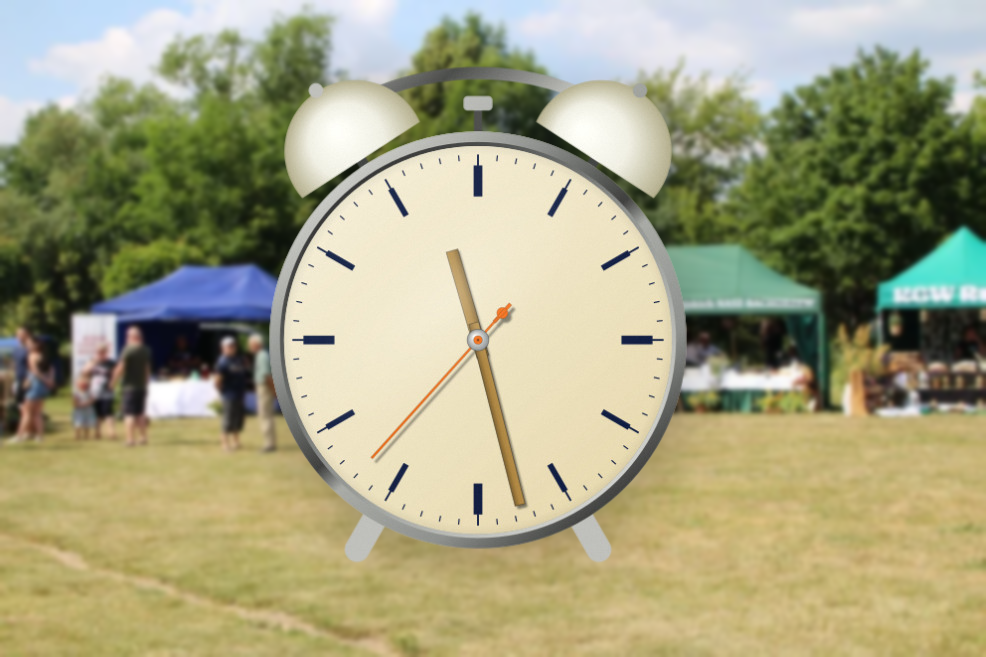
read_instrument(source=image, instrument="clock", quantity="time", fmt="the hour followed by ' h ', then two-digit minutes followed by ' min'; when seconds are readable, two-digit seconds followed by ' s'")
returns 11 h 27 min 37 s
